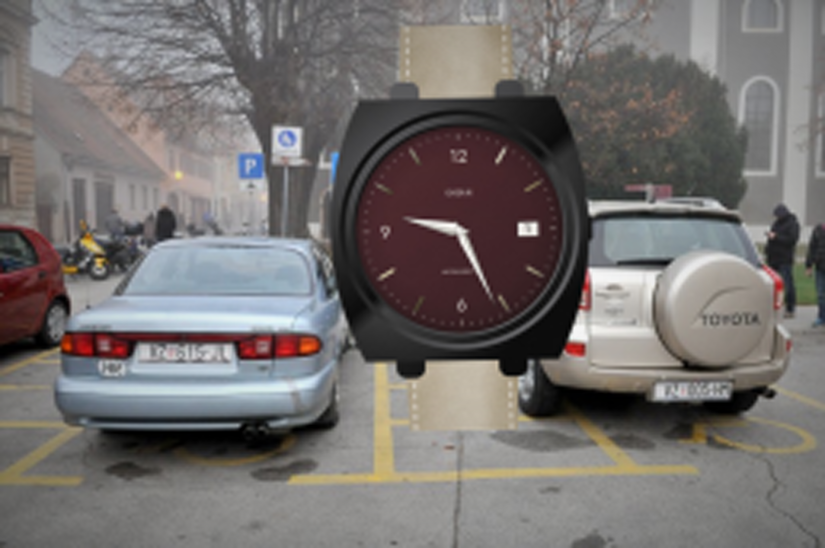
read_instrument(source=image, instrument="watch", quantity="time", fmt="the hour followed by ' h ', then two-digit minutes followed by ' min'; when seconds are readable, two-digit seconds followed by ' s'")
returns 9 h 26 min
